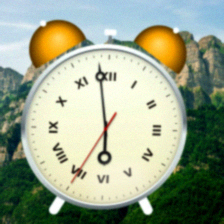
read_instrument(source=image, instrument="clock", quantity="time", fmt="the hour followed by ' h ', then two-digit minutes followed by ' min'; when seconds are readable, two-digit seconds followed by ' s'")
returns 5 h 58 min 35 s
